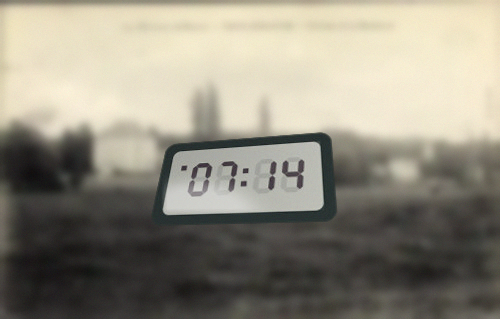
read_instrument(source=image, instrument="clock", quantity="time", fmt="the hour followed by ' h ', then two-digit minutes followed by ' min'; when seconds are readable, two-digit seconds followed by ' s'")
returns 7 h 14 min
